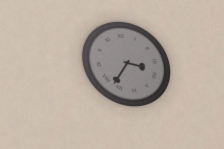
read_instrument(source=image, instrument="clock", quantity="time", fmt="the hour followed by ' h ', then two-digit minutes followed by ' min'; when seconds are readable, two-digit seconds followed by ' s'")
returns 3 h 37 min
